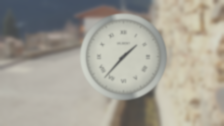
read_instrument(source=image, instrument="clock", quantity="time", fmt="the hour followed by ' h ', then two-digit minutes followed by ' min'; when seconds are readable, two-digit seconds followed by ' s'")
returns 1 h 37 min
